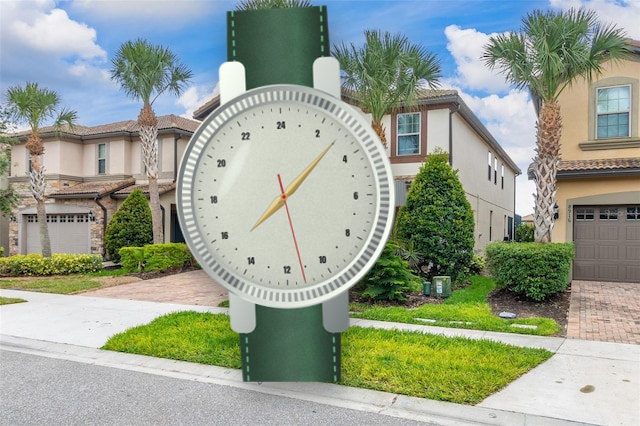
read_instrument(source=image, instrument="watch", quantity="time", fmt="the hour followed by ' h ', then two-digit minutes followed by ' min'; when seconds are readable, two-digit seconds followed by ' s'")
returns 15 h 07 min 28 s
